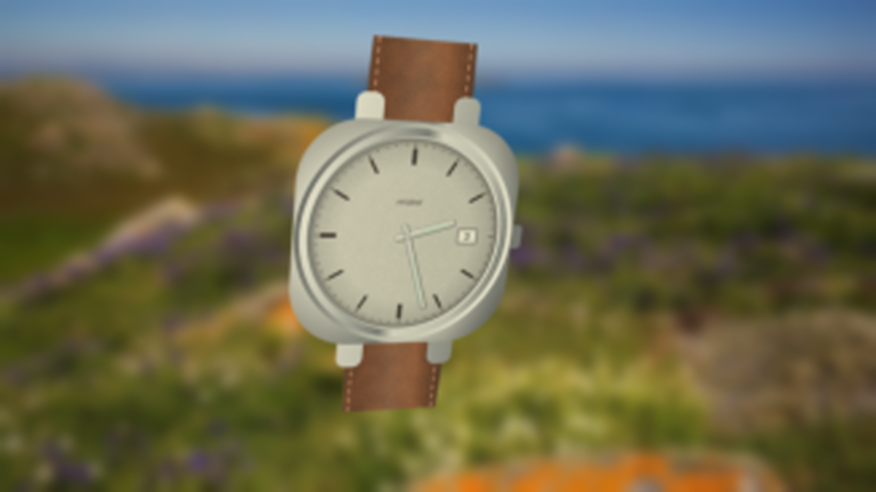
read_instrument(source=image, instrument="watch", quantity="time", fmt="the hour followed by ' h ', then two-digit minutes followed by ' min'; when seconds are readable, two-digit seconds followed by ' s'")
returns 2 h 27 min
